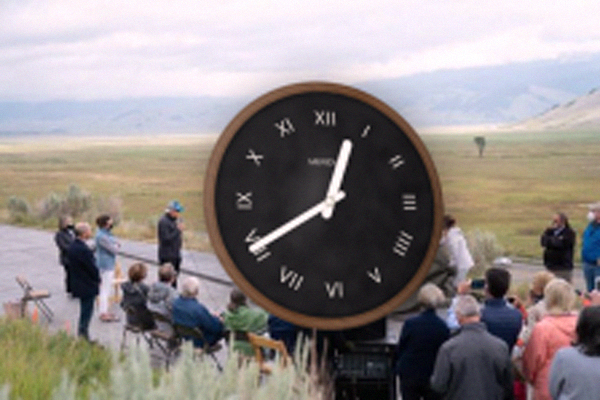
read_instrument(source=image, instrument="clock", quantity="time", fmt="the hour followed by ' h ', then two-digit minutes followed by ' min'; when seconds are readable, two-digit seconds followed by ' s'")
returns 12 h 40 min
